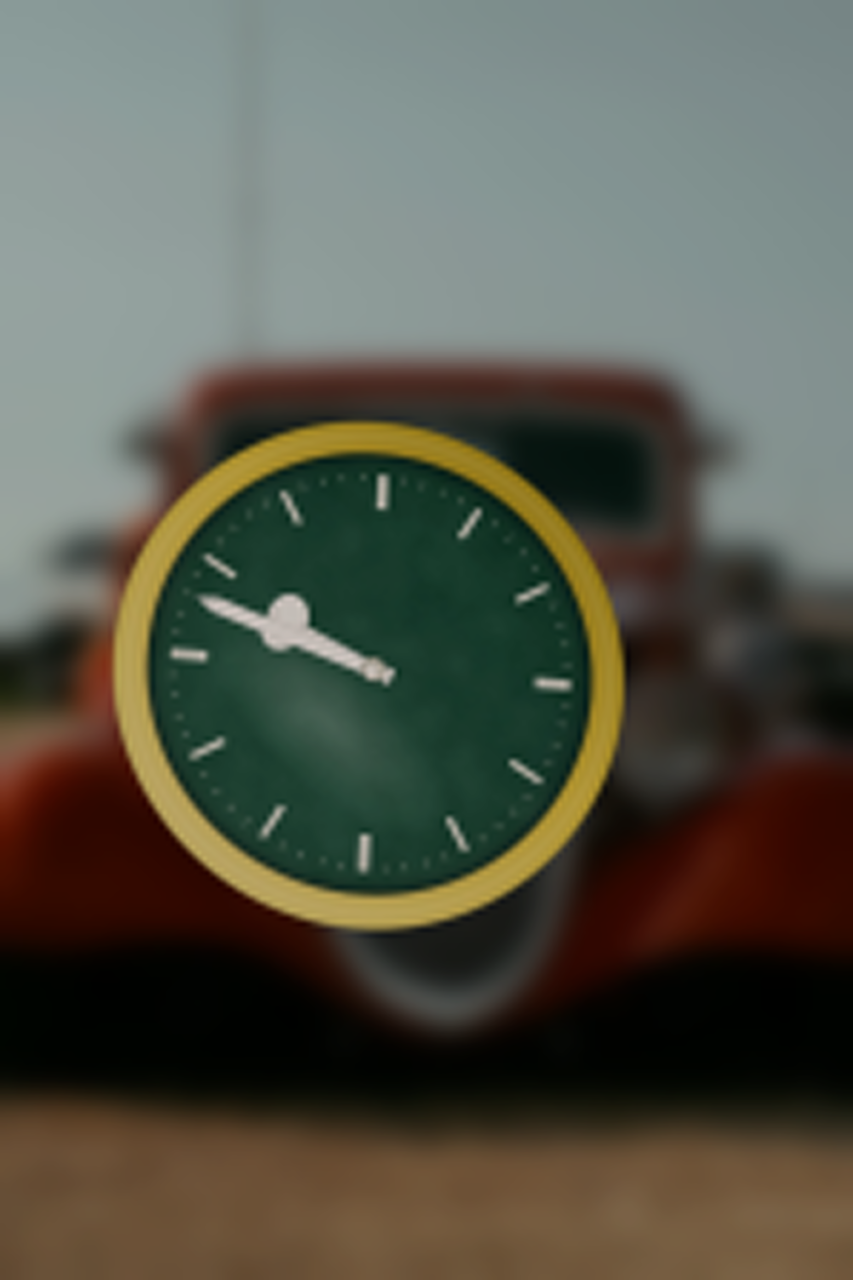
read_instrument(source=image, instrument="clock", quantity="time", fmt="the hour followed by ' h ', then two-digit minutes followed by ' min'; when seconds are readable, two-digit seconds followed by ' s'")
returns 9 h 48 min
